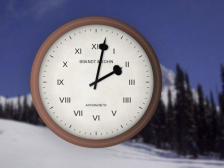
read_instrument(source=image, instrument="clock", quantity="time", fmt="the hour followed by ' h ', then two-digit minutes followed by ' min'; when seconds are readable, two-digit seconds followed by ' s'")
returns 2 h 02 min
